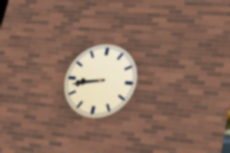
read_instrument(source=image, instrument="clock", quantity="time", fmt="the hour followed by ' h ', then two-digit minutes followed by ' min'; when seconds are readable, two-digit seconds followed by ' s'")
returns 8 h 43 min
